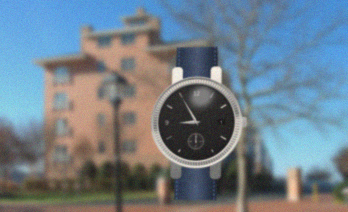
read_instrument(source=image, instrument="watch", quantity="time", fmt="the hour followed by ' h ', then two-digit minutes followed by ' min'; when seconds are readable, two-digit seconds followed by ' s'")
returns 8 h 55 min
